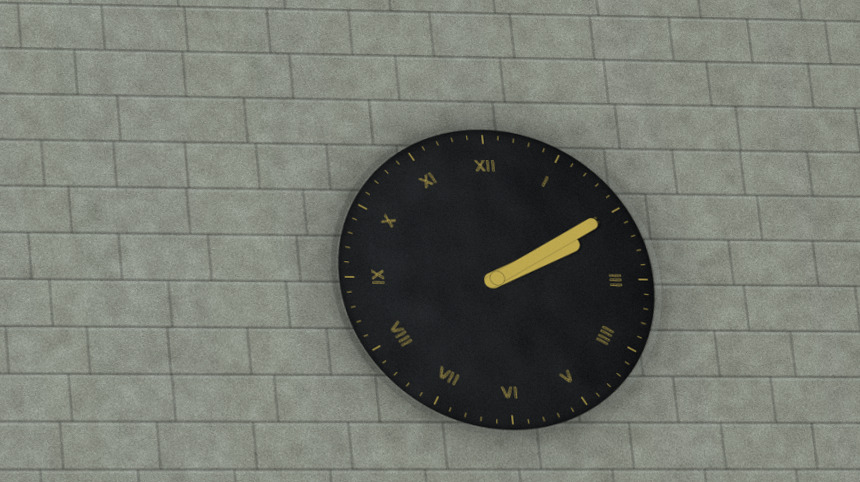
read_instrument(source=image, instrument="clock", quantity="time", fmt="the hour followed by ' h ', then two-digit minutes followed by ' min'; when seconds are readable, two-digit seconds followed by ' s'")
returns 2 h 10 min
